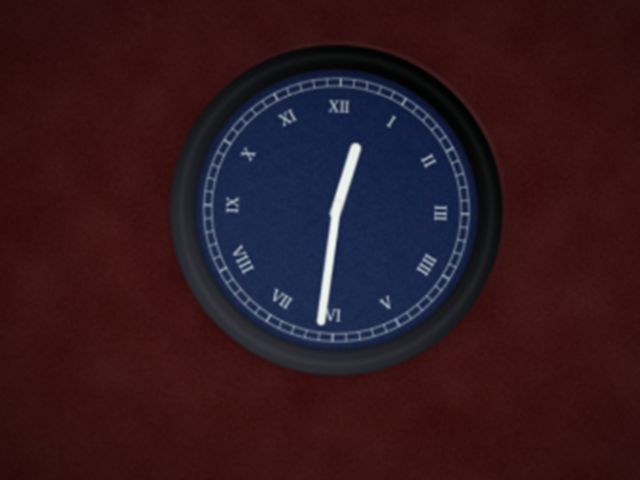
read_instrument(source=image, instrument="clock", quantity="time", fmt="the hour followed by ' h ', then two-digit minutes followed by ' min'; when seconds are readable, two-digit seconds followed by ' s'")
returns 12 h 31 min
